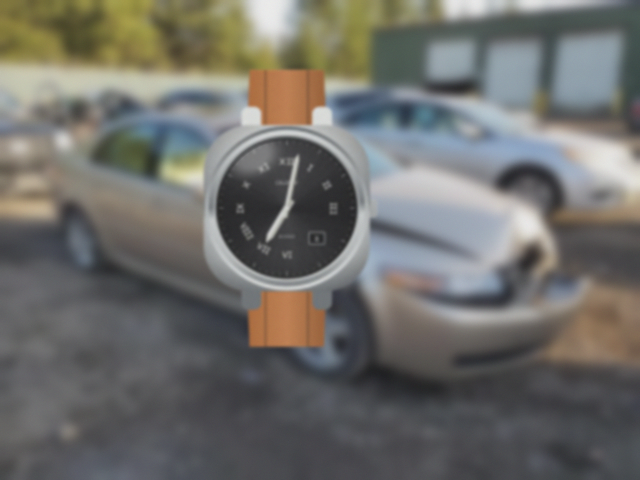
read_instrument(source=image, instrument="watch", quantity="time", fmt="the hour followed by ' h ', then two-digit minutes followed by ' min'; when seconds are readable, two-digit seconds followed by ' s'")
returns 7 h 02 min
